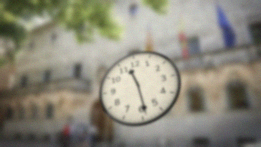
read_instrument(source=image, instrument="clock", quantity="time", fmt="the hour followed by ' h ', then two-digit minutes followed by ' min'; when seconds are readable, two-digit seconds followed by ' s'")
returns 11 h 29 min
